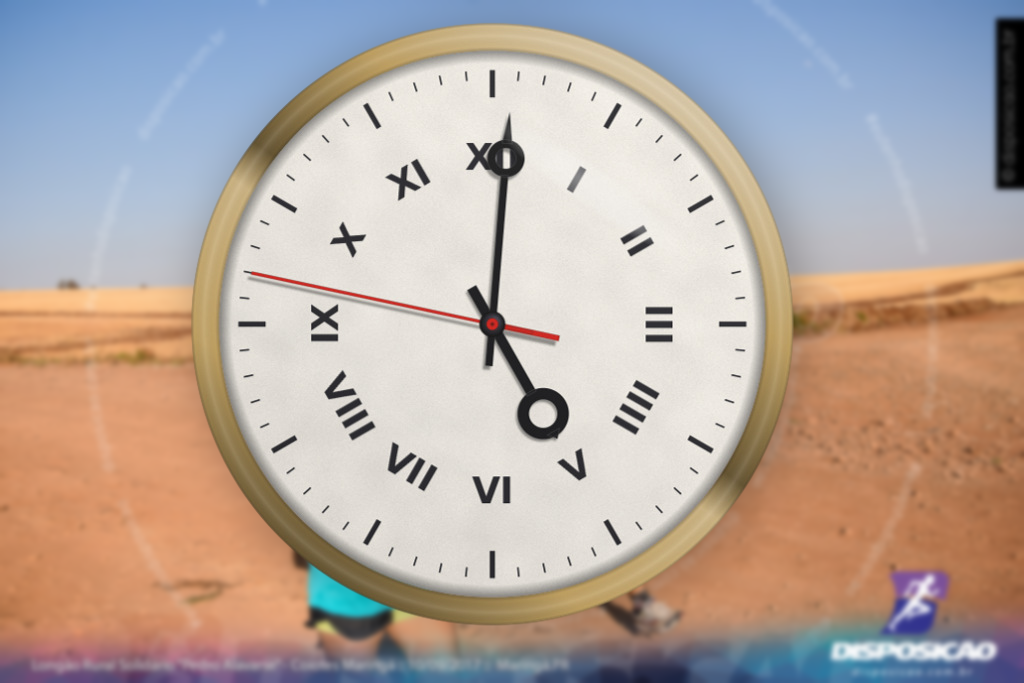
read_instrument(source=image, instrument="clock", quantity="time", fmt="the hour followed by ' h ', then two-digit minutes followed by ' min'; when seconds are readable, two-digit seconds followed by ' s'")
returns 5 h 00 min 47 s
